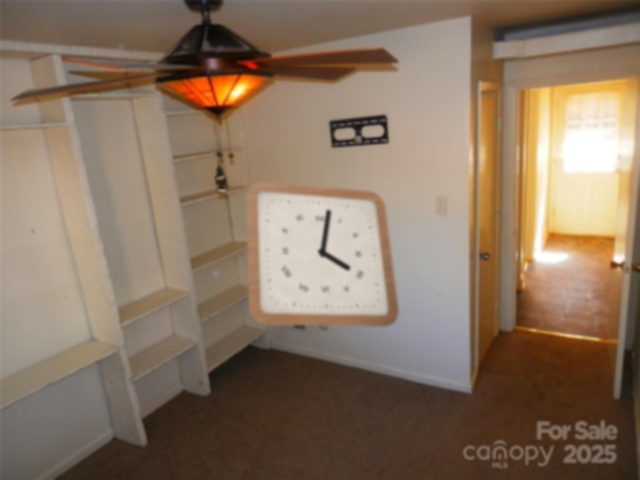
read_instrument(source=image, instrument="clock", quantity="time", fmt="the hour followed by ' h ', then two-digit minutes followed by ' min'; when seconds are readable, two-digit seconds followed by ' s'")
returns 4 h 02 min
